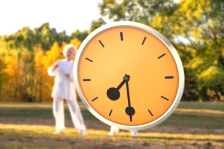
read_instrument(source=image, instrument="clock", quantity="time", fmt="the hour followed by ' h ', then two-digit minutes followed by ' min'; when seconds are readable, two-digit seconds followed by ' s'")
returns 7 h 30 min
